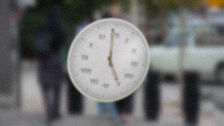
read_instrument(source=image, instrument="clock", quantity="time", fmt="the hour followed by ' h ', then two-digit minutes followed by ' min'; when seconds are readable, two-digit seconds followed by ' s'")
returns 4 h 59 min
